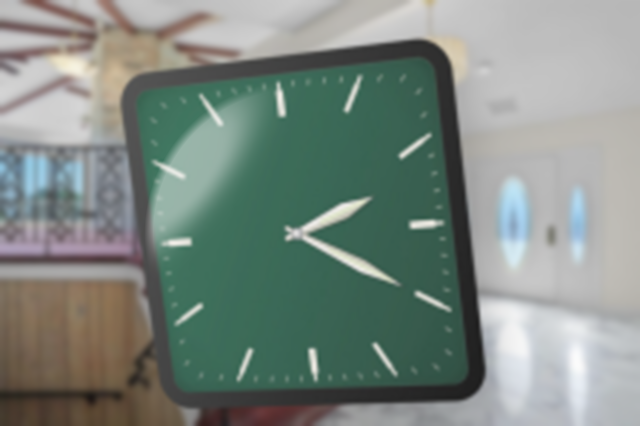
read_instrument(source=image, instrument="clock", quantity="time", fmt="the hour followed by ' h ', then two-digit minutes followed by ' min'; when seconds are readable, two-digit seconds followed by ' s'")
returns 2 h 20 min
